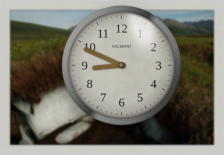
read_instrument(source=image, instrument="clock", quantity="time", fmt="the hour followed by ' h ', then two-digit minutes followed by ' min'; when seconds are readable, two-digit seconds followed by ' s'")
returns 8 h 49 min
